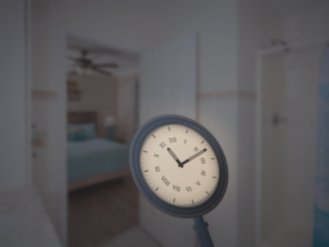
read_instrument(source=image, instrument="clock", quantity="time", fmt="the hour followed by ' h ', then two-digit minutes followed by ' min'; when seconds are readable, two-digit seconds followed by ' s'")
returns 11 h 12 min
